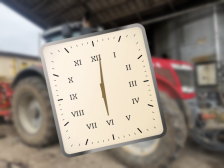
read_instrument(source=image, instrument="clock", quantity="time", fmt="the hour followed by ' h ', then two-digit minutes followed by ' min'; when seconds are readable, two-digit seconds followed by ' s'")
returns 6 h 01 min
